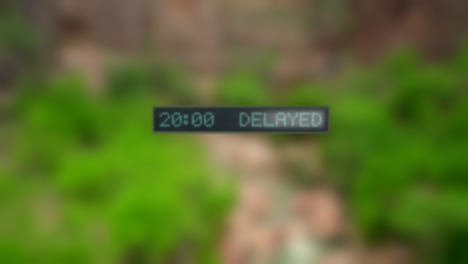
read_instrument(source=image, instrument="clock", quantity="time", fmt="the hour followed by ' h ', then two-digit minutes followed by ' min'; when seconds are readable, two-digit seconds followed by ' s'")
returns 20 h 00 min
